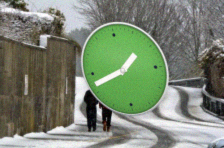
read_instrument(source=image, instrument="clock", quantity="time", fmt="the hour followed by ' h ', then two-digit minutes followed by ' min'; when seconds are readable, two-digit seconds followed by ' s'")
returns 1 h 42 min
